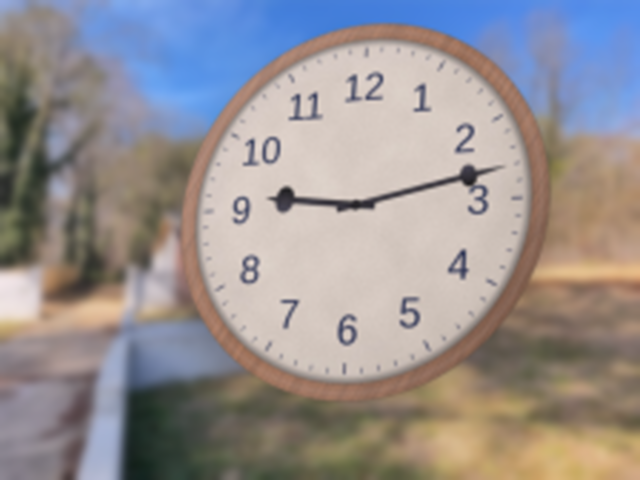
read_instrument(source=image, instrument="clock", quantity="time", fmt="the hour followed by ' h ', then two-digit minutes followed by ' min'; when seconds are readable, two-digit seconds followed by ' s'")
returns 9 h 13 min
